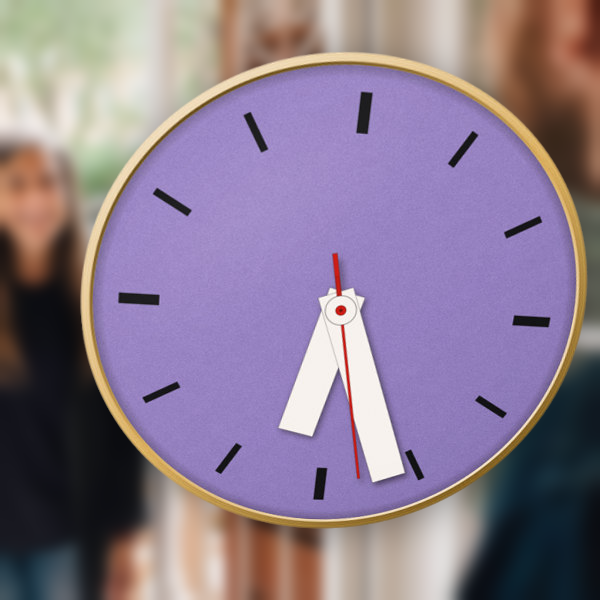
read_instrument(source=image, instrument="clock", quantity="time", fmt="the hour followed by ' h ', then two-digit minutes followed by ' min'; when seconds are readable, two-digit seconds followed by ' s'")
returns 6 h 26 min 28 s
